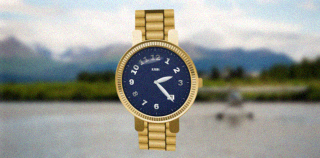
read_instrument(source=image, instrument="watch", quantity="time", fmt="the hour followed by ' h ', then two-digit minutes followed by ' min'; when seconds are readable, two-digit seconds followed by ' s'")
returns 2 h 23 min
